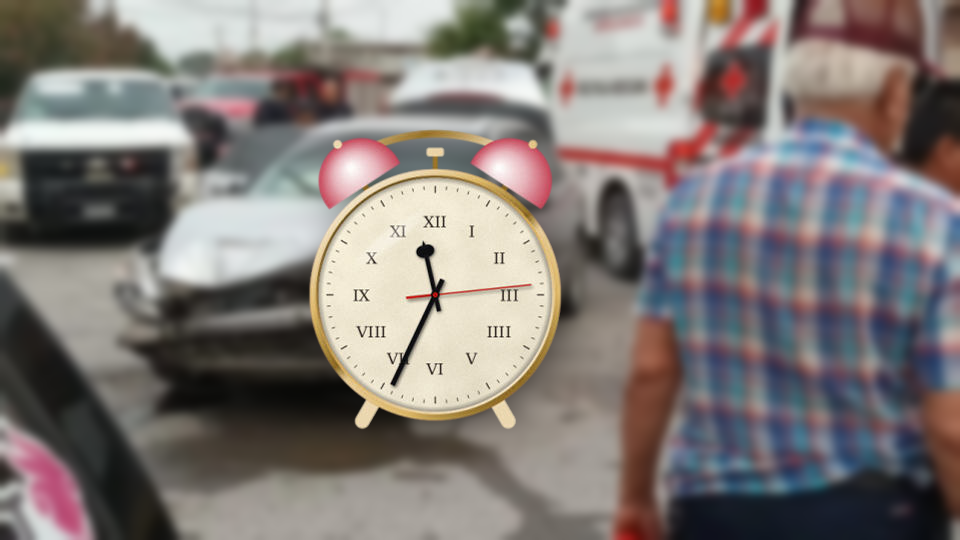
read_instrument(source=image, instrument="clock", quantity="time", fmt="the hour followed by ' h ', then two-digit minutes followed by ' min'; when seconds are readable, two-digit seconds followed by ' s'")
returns 11 h 34 min 14 s
